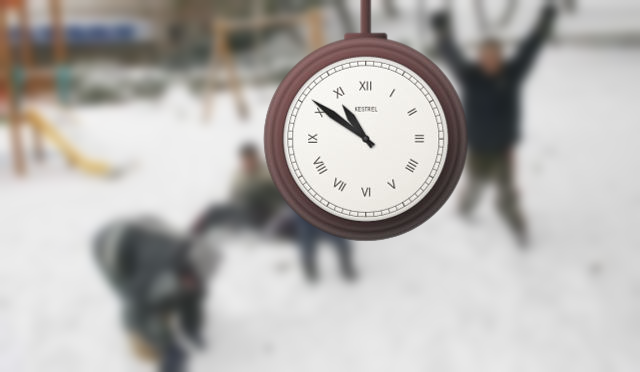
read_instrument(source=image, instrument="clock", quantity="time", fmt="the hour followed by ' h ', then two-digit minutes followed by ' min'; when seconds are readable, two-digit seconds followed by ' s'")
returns 10 h 51 min
